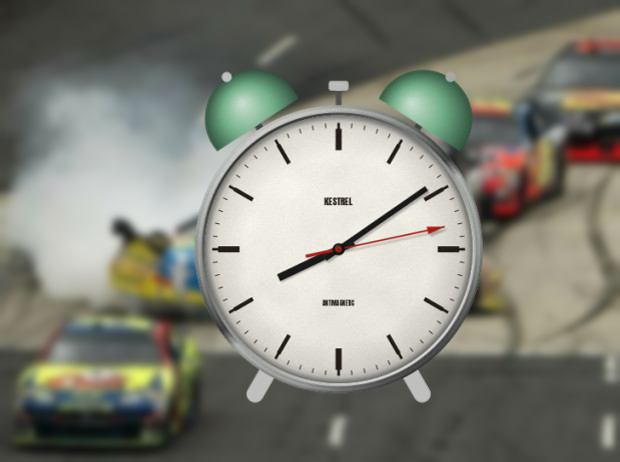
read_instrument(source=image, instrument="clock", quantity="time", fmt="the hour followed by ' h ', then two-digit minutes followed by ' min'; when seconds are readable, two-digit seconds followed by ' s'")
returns 8 h 09 min 13 s
